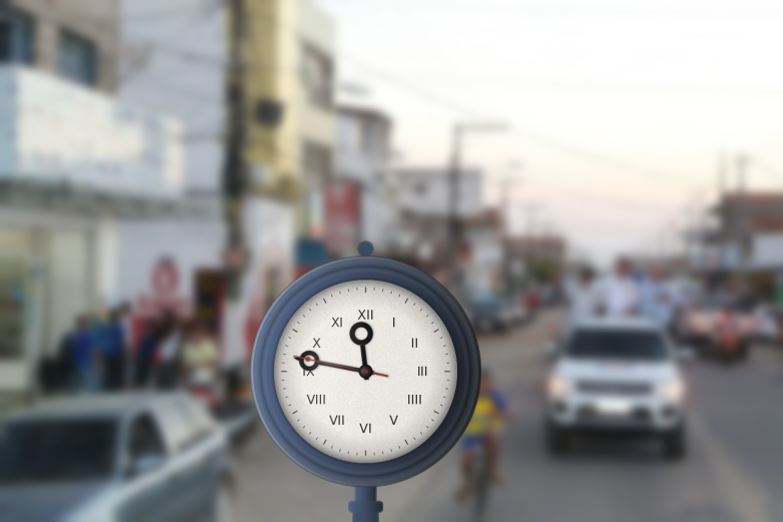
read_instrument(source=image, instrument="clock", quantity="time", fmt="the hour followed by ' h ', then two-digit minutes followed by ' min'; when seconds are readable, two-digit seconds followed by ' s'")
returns 11 h 46 min 47 s
